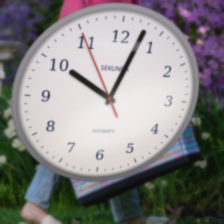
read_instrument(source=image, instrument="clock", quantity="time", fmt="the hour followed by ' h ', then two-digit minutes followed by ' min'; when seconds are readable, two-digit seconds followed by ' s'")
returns 10 h 02 min 55 s
